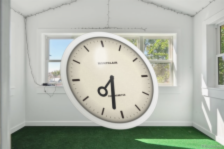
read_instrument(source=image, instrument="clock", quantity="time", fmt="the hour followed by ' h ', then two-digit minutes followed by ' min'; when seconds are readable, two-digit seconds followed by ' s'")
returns 7 h 32 min
